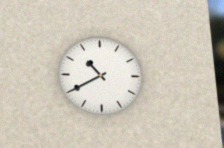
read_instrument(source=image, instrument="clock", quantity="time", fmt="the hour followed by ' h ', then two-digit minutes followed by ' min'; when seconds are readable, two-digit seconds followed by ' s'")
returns 10 h 40 min
